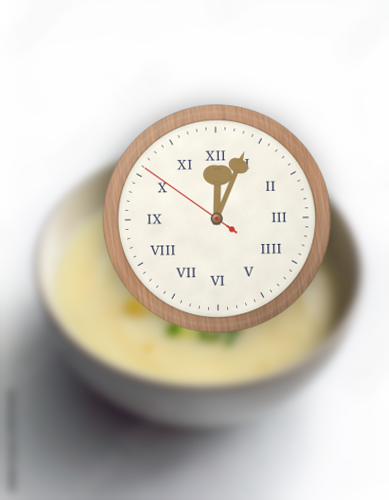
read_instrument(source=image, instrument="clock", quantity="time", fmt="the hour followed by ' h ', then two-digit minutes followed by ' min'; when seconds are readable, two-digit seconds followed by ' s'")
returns 12 h 03 min 51 s
